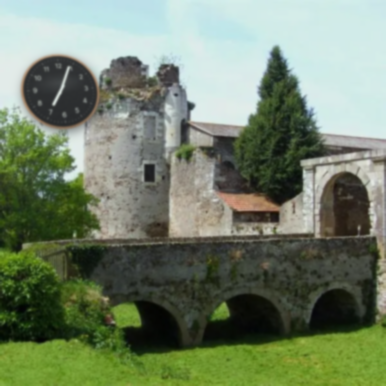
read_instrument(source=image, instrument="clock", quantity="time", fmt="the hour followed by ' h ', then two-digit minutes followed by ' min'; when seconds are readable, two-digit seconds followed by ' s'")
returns 7 h 04 min
